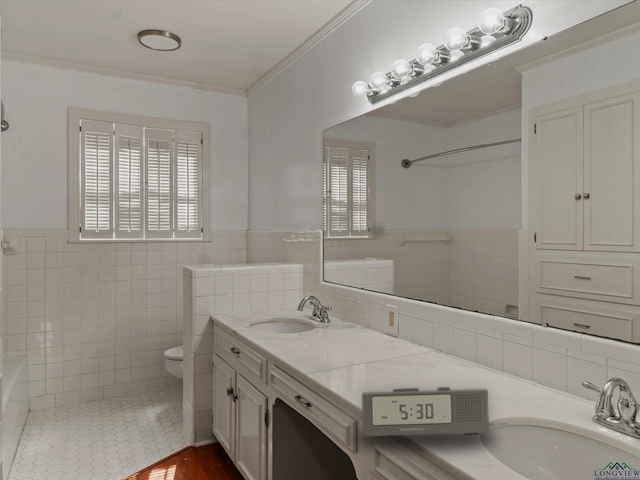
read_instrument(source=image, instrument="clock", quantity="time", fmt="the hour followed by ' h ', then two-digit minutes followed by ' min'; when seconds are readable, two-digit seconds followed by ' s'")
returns 5 h 30 min
